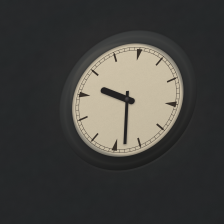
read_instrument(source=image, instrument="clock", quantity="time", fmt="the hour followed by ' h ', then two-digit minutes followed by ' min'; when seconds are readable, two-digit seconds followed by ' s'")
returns 9 h 28 min
